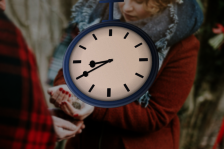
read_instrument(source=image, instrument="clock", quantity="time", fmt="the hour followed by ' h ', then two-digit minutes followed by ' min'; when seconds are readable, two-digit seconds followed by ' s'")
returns 8 h 40 min
